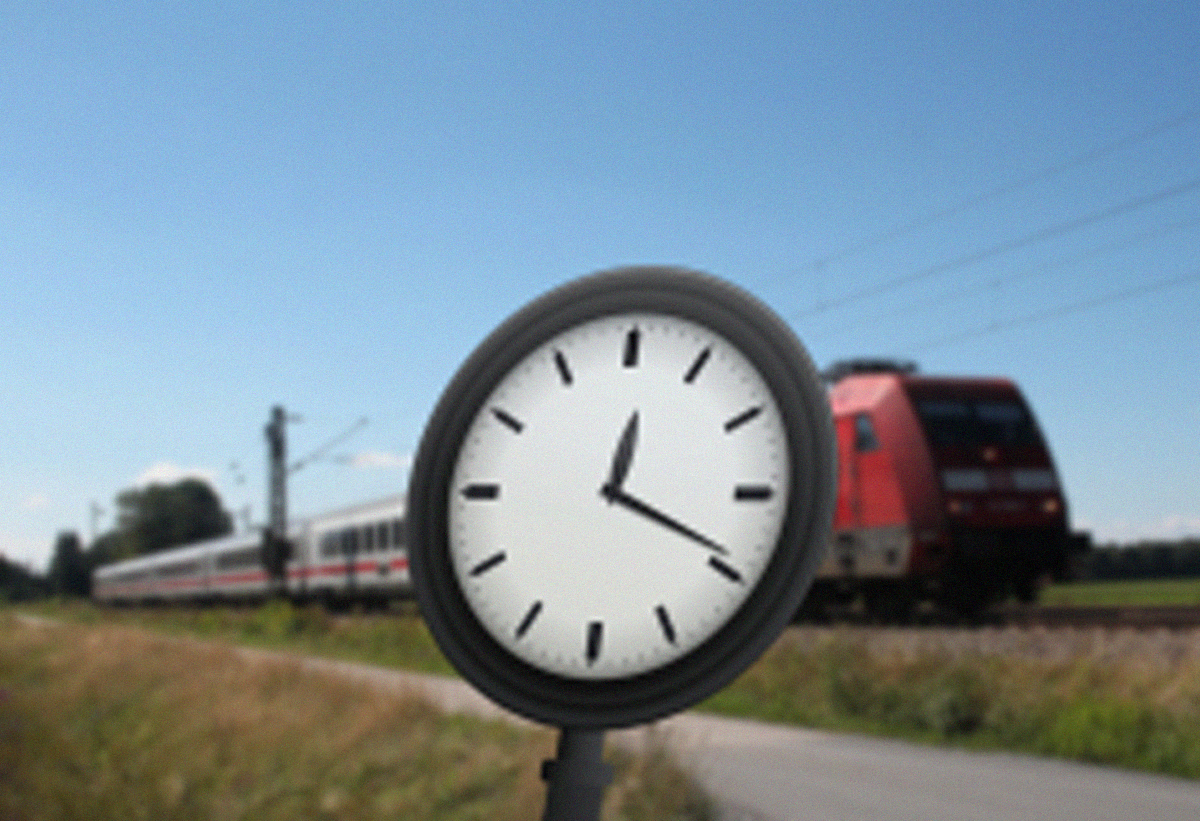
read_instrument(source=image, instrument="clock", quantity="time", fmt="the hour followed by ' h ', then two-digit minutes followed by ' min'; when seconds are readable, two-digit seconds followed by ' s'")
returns 12 h 19 min
